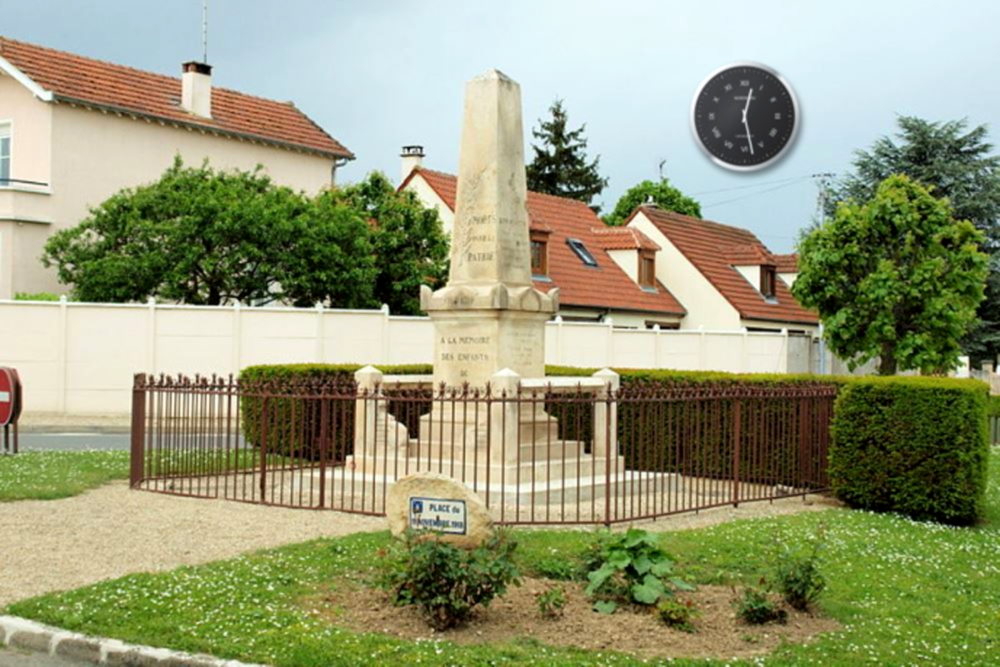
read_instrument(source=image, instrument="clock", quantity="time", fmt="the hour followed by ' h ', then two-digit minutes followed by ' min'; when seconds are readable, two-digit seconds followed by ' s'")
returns 12 h 28 min
